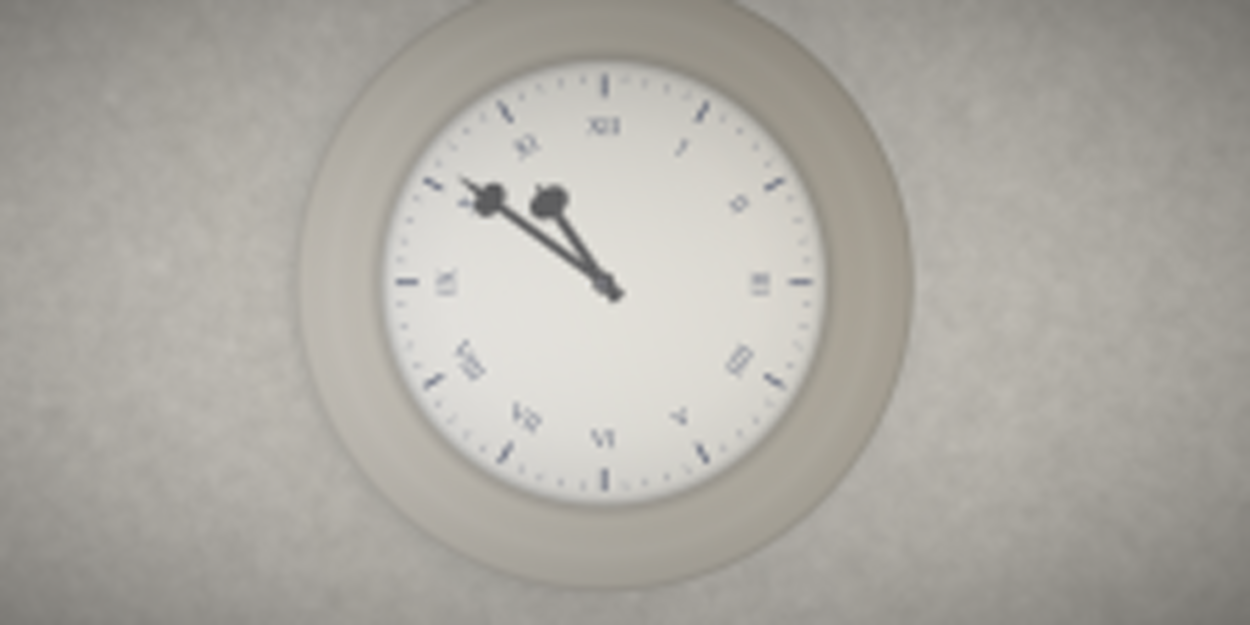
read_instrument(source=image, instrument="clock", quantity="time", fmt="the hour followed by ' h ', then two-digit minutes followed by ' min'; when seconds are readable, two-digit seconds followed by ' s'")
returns 10 h 51 min
